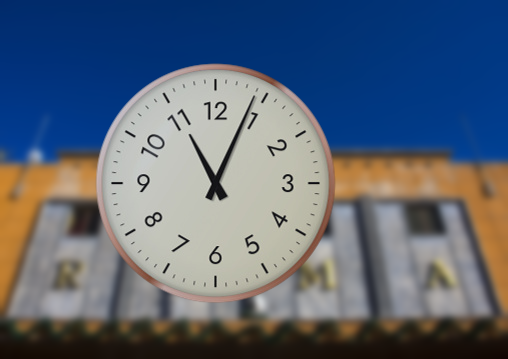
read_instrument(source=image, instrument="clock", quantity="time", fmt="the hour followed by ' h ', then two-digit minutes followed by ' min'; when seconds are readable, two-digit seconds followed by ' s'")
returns 11 h 04 min
